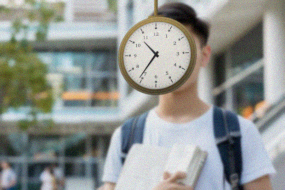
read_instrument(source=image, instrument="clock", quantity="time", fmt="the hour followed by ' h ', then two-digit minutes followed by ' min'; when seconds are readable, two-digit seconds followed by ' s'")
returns 10 h 36 min
